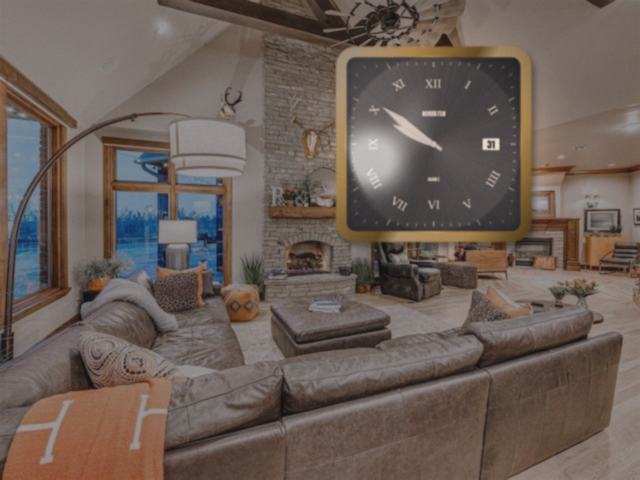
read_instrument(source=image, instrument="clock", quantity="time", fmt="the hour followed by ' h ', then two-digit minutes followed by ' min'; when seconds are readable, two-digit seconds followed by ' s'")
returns 9 h 51 min
